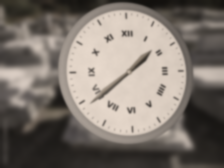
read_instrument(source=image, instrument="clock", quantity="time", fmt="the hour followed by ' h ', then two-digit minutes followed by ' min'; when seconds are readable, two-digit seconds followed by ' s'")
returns 1 h 39 min
